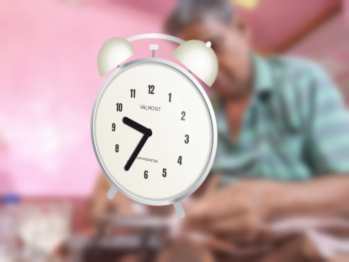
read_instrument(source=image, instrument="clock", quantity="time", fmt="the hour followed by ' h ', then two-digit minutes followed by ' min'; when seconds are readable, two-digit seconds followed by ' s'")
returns 9 h 35 min
